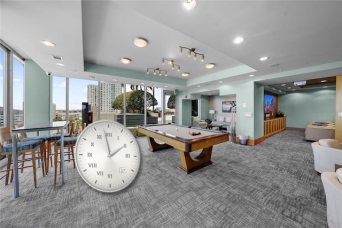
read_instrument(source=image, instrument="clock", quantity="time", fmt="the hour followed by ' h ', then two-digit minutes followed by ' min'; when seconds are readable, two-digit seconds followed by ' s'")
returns 1 h 58 min
